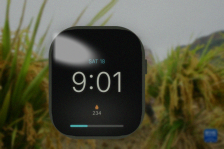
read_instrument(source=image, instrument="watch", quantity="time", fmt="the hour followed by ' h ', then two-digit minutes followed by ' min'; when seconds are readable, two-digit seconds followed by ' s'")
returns 9 h 01 min
